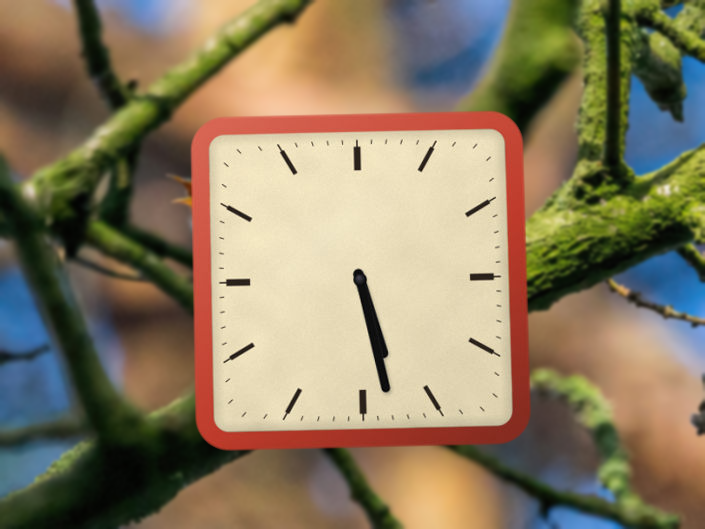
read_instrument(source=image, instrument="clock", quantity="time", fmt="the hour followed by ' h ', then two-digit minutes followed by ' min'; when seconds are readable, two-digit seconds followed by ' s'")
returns 5 h 28 min
